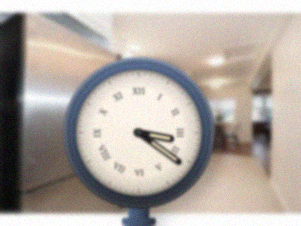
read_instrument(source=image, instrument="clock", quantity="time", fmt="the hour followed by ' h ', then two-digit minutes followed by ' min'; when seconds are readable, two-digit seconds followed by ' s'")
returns 3 h 21 min
